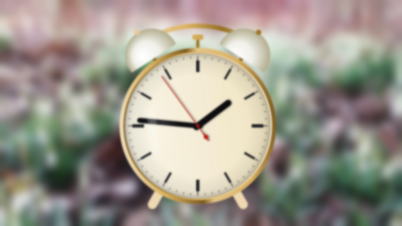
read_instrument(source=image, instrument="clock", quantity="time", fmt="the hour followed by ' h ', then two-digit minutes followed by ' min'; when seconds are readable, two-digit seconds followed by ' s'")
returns 1 h 45 min 54 s
